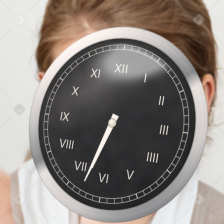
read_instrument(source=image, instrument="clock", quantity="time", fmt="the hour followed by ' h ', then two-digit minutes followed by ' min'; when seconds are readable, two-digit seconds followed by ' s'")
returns 6 h 33 min
